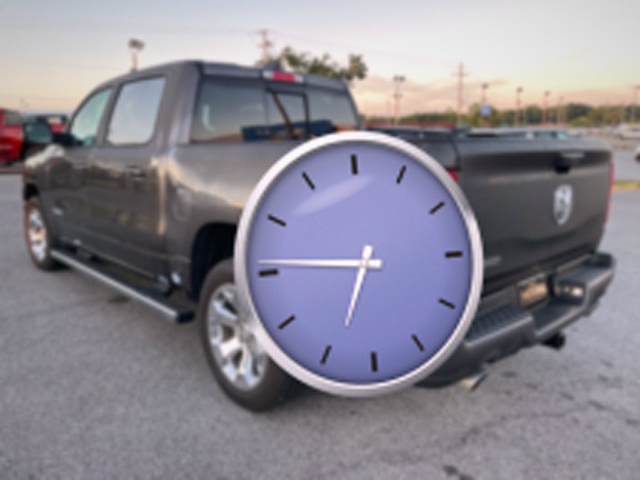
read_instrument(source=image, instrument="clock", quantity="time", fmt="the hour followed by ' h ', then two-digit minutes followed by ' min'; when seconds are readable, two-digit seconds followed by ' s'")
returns 6 h 46 min
